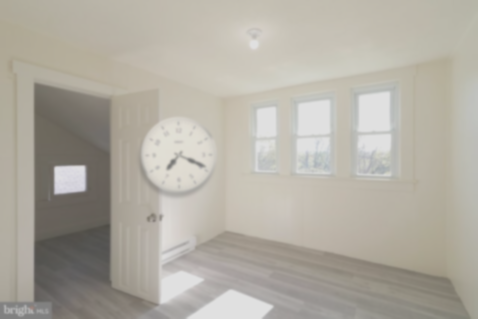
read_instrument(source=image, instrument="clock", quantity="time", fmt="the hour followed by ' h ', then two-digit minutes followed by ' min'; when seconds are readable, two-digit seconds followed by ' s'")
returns 7 h 19 min
